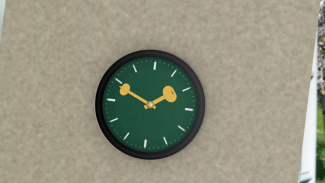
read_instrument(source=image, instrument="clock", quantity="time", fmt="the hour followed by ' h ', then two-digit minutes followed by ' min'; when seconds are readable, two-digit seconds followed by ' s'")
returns 1 h 49 min
